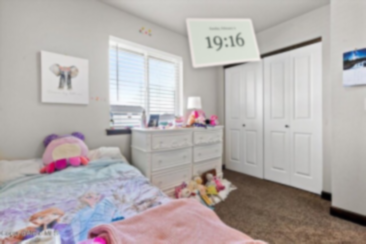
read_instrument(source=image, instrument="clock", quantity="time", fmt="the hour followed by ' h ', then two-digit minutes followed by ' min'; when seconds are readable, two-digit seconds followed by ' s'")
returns 19 h 16 min
